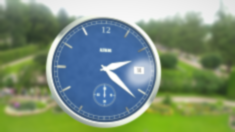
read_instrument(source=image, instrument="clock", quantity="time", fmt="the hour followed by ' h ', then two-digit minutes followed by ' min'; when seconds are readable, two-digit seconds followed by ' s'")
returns 2 h 22 min
